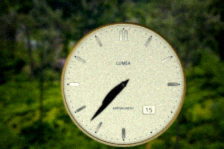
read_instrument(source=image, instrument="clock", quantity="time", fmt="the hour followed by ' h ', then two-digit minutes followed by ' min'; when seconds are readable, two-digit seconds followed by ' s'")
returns 7 h 37 min
